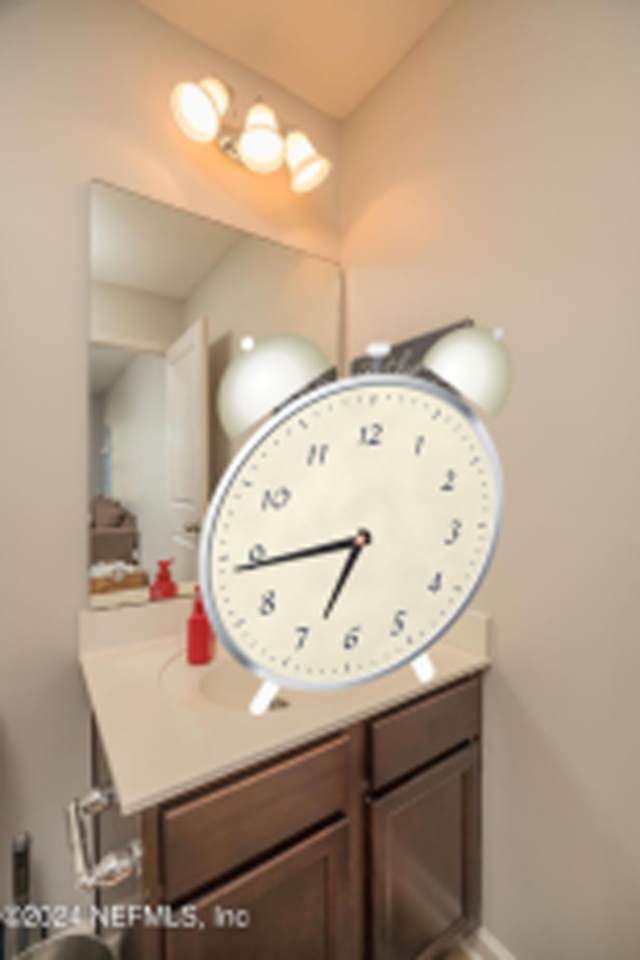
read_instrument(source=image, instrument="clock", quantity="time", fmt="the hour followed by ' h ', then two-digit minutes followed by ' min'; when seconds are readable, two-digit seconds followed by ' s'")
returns 6 h 44 min
